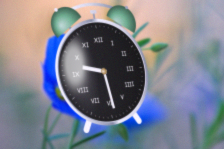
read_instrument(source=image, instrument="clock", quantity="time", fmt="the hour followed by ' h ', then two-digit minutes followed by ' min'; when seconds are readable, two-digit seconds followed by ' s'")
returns 9 h 29 min
